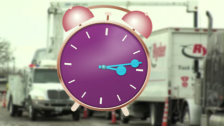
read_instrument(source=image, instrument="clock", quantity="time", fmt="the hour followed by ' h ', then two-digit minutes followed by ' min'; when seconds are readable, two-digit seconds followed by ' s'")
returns 3 h 13 min
